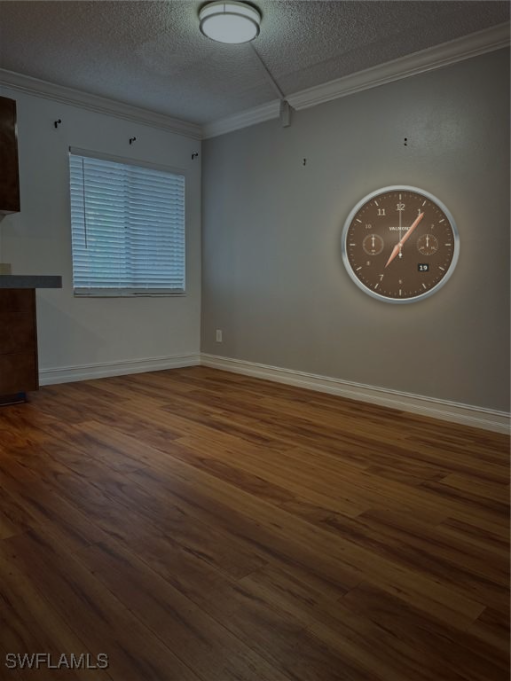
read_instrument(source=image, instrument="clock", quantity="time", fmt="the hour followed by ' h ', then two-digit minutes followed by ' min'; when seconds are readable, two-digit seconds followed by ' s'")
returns 7 h 06 min
